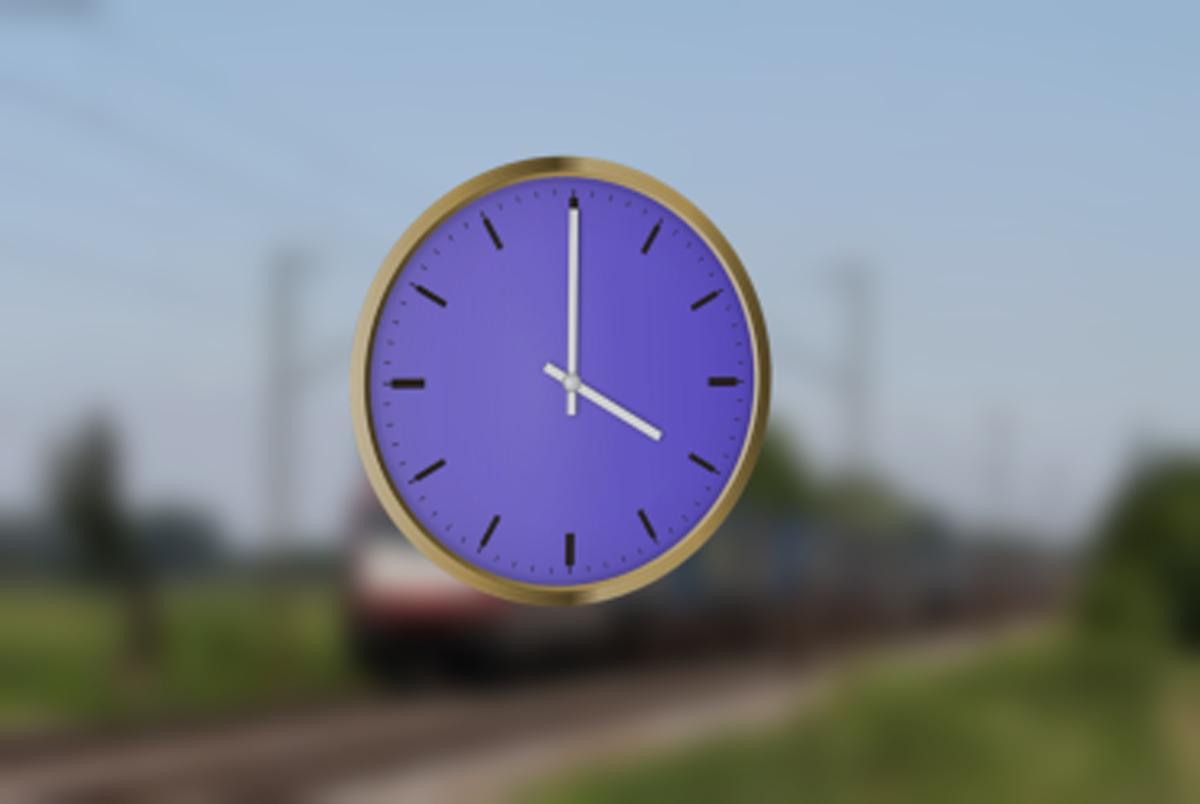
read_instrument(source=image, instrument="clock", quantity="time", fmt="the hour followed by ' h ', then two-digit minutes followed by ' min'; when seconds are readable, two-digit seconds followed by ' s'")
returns 4 h 00 min
